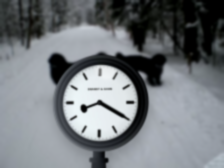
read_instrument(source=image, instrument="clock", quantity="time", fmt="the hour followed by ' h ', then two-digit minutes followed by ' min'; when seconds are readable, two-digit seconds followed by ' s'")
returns 8 h 20 min
